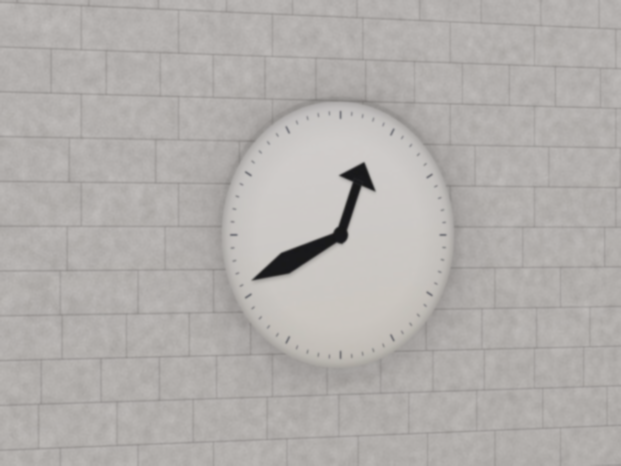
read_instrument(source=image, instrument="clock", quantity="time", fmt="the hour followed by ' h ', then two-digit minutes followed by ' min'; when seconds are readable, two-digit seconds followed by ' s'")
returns 12 h 41 min
